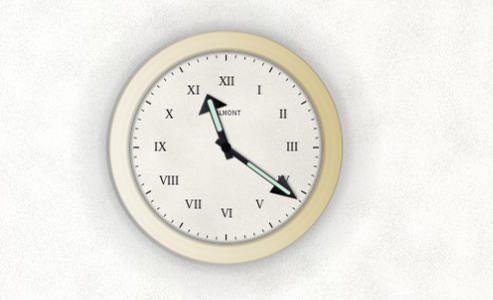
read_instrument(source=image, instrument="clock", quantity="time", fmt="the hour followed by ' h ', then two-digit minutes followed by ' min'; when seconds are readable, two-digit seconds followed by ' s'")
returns 11 h 21 min
